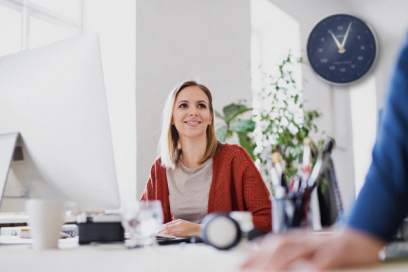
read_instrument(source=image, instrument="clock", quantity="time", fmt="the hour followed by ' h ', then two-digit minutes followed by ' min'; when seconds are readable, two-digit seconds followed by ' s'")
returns 11 h 04 min
